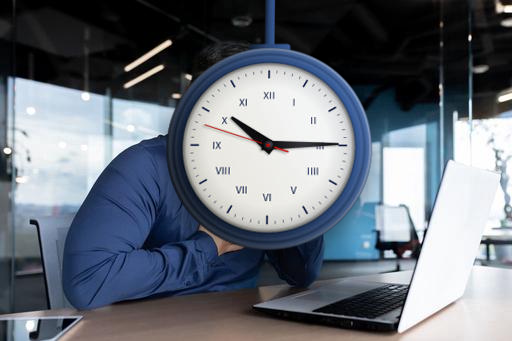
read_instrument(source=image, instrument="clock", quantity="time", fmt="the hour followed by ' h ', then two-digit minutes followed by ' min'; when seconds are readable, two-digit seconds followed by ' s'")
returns 10 h 14 min 48 s
